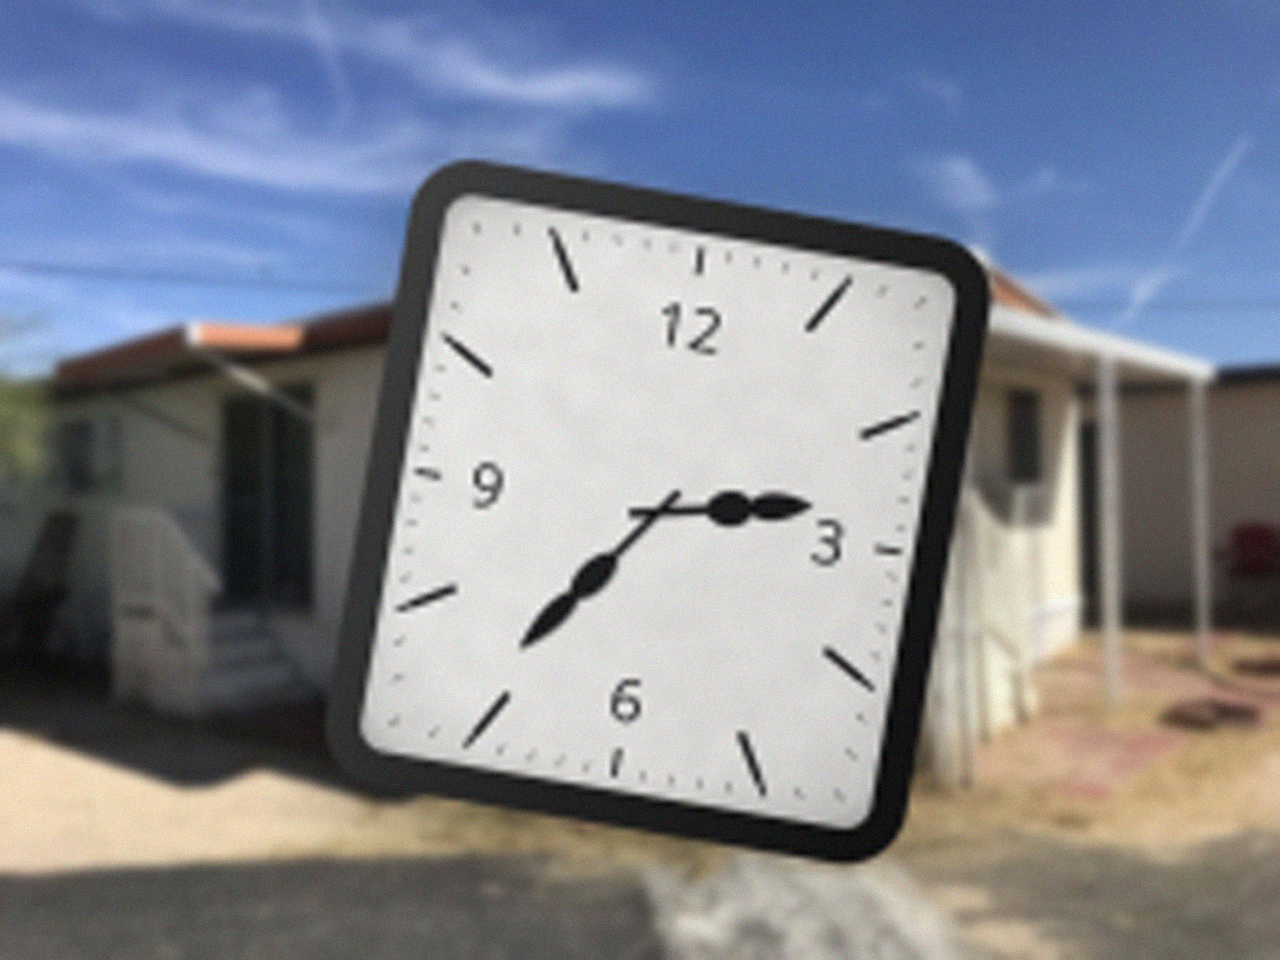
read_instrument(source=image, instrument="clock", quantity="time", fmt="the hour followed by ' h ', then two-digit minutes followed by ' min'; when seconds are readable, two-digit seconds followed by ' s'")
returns 2 h 36 min
